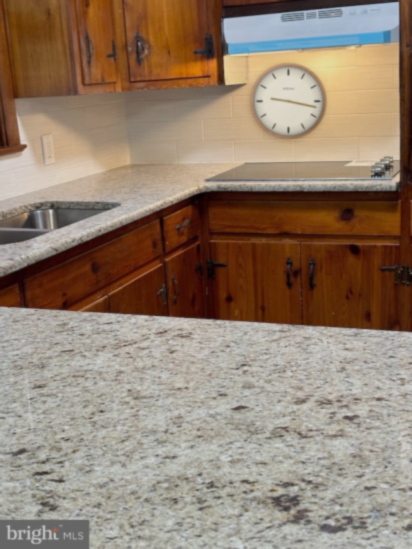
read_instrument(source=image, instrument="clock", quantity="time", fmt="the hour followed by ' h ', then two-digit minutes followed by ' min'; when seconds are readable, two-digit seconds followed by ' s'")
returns 9 h 17 min
